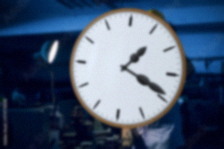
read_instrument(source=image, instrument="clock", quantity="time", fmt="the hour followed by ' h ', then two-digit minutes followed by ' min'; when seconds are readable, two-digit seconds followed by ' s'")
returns 1 h 19 min
